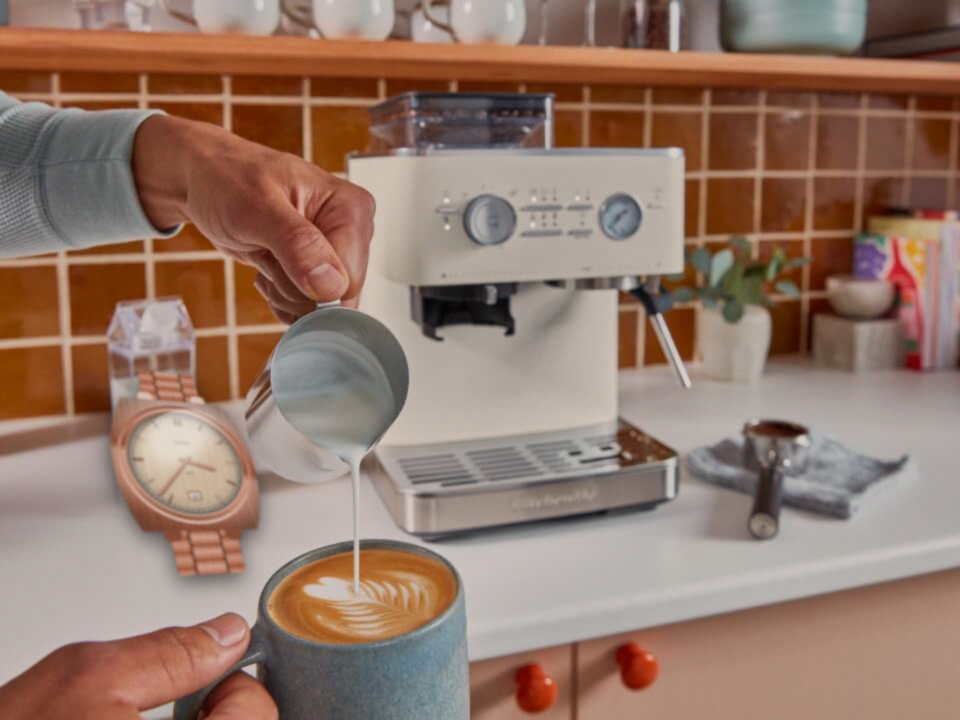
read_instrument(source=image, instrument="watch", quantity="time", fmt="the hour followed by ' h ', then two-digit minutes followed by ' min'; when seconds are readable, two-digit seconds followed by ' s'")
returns 3 h 37 min
